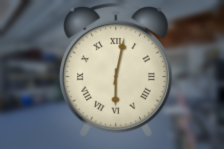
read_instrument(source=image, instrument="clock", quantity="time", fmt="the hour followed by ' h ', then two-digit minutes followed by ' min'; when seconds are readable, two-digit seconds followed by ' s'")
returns 6 h 02 min
